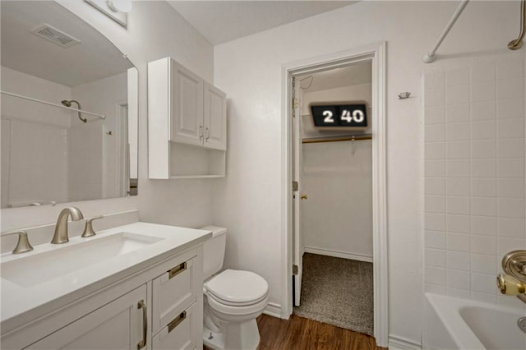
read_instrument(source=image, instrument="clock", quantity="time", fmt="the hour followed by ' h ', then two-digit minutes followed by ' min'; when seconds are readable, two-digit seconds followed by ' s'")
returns 2 h 40 min
